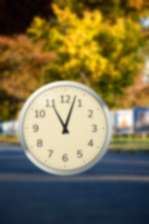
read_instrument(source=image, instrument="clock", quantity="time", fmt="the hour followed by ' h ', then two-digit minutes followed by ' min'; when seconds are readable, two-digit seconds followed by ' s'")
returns 11 h 03 min
